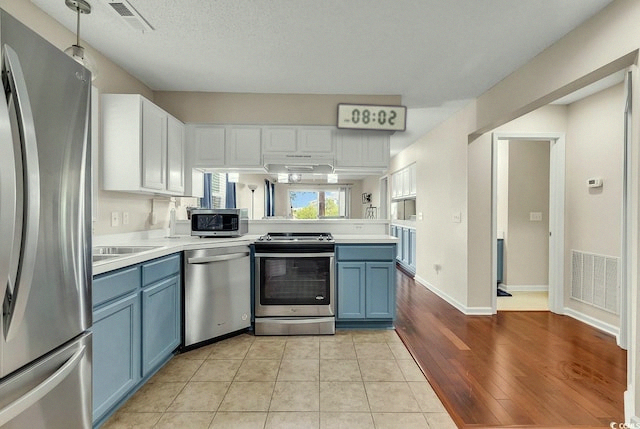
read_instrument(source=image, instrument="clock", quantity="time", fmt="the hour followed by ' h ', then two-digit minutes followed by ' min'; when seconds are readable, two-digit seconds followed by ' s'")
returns 8 h 02 min
